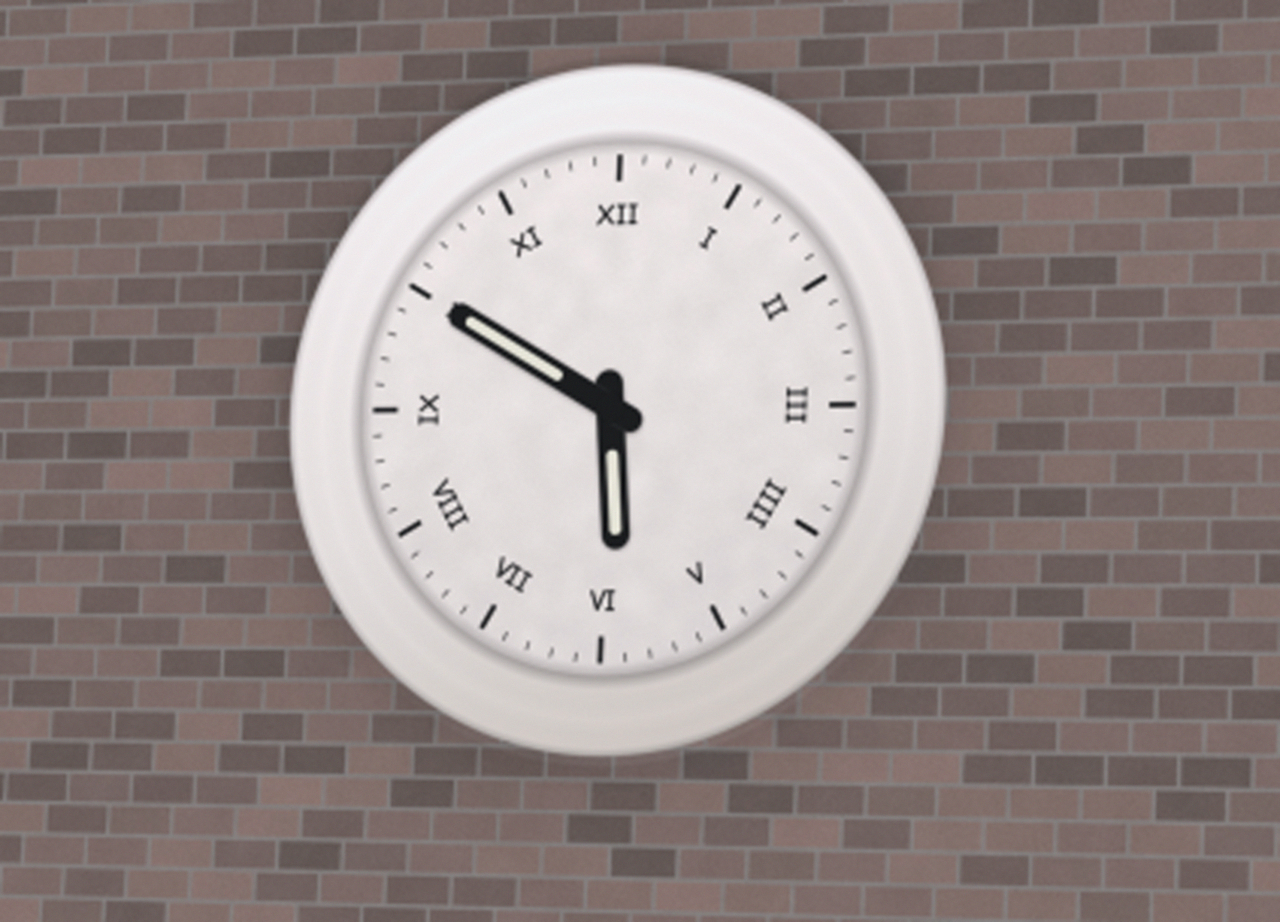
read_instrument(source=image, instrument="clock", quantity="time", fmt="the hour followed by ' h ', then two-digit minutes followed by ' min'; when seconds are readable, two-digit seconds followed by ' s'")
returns 5 h 50 min
